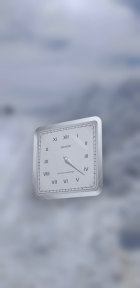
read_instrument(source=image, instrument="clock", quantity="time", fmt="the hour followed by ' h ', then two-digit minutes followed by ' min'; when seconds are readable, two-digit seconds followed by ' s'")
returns 4 h 22 min
